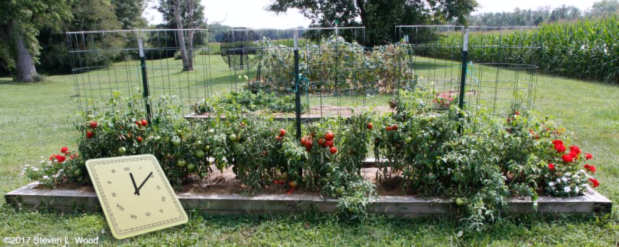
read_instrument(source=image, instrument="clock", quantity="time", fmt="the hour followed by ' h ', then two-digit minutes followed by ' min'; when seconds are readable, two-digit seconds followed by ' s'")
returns 12 h 09 min
